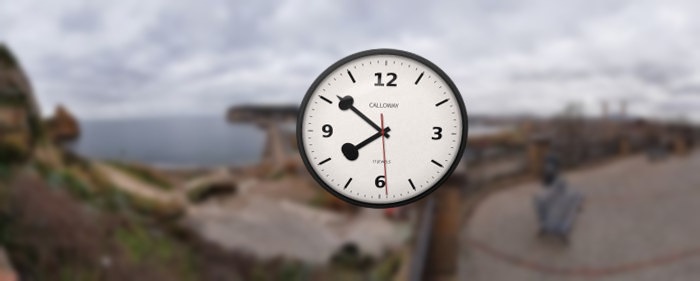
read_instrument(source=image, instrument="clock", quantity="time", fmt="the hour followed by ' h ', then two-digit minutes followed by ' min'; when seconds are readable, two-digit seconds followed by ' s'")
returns 7 h 51 min 29 s
